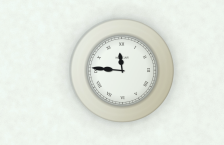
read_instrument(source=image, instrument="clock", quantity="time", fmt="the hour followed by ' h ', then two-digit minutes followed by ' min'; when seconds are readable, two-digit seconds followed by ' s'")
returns 11 h 46 min
